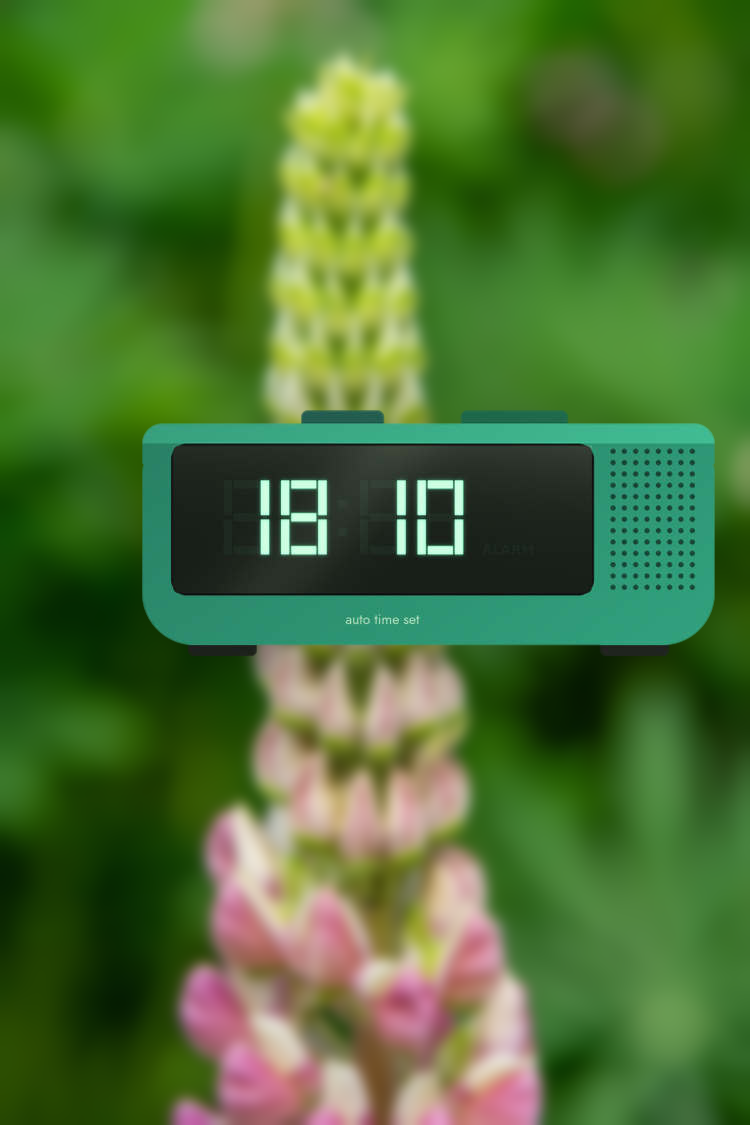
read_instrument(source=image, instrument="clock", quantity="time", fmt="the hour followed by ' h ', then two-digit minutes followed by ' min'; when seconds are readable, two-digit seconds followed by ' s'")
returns 18 h 10 min
